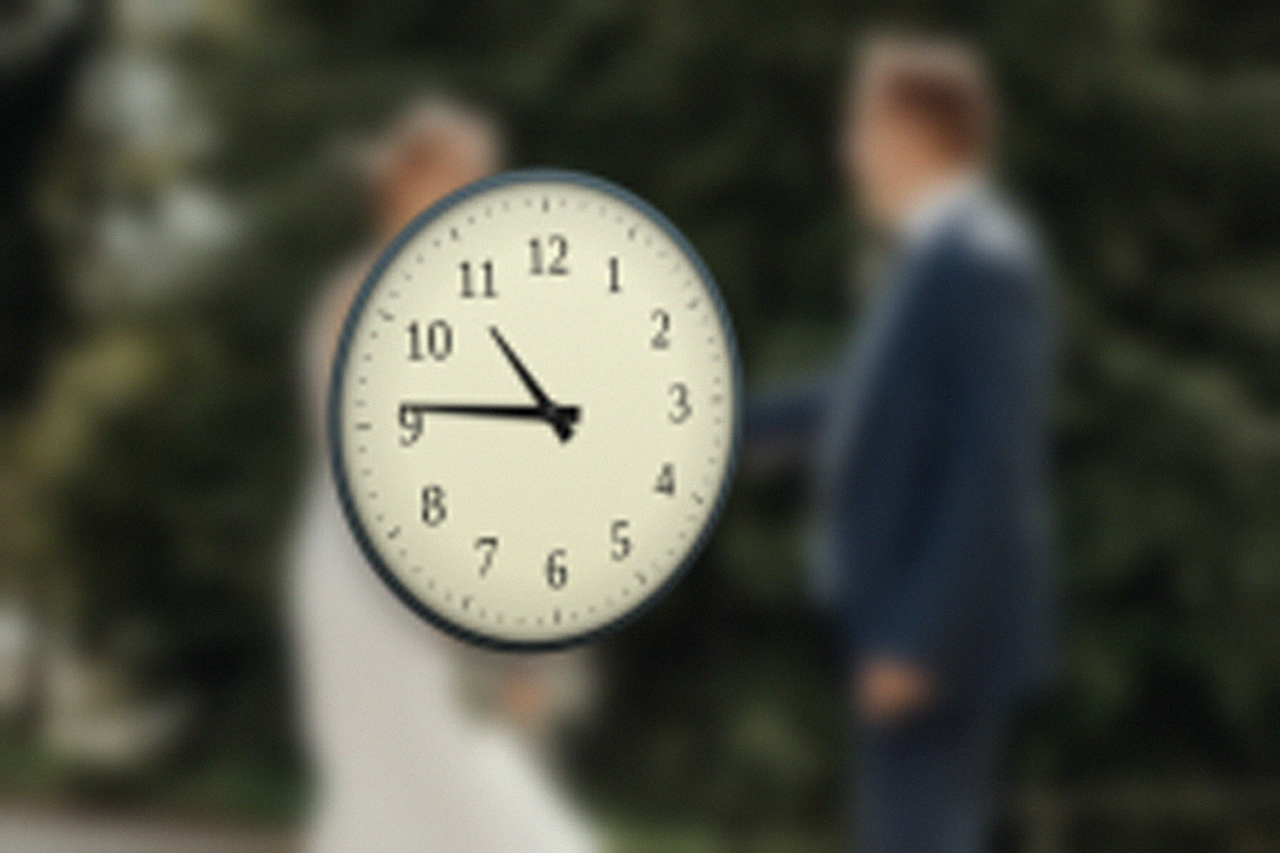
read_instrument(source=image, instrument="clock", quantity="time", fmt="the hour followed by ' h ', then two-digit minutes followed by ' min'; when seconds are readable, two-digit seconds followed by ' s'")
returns 10 h 46 min
